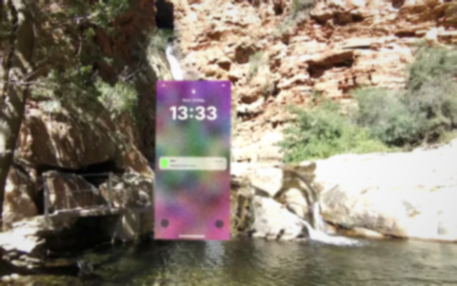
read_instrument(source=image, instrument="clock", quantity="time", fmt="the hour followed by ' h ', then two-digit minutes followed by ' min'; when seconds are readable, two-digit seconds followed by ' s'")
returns 13 h 33 min
